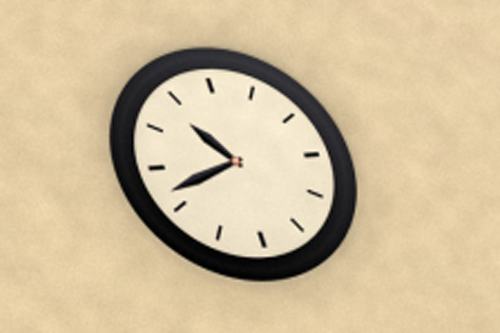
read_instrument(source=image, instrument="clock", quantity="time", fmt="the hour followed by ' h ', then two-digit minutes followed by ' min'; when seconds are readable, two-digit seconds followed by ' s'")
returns 10 h 42 min
